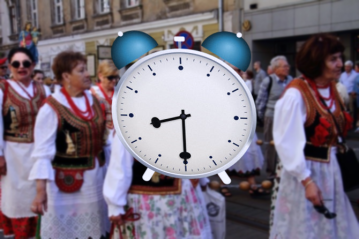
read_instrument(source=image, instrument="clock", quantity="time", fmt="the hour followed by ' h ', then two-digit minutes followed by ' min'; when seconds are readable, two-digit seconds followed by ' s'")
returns 8 h 30 min
